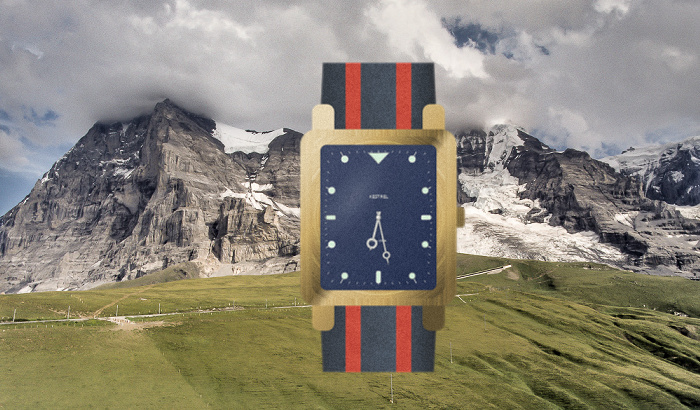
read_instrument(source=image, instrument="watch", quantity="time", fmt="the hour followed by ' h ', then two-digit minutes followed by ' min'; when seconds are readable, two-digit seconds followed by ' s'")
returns 6 h 28 min
